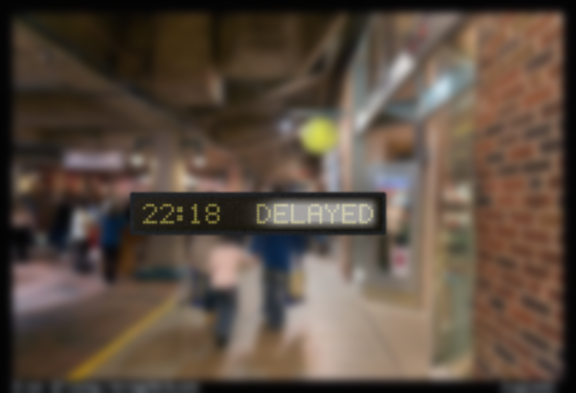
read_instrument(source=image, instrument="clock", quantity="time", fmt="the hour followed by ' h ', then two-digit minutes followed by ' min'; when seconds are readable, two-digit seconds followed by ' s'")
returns 22 h 18 min
